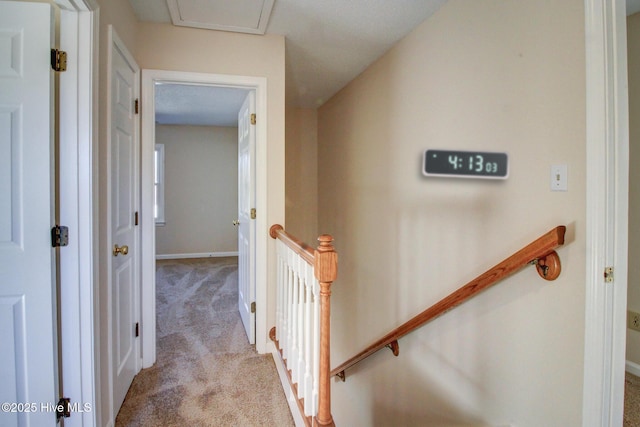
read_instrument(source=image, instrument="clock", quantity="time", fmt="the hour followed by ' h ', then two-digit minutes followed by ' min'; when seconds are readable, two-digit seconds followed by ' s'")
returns 4 h 13 min
